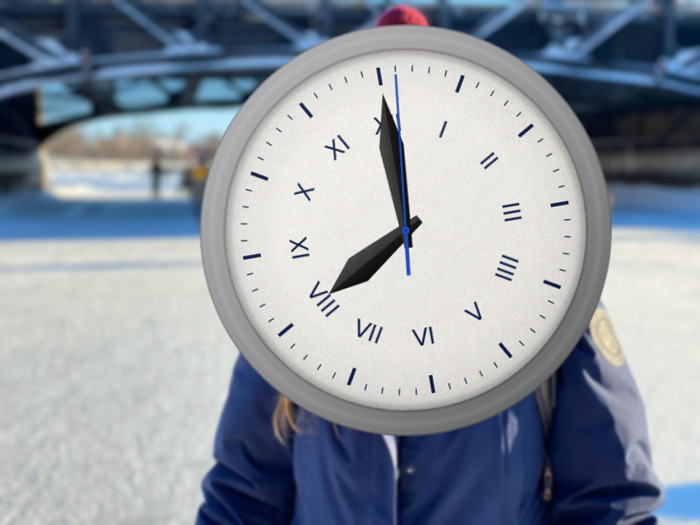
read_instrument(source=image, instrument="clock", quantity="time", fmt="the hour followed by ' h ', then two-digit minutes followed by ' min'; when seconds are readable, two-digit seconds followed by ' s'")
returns 8 h 00 min 01 s
